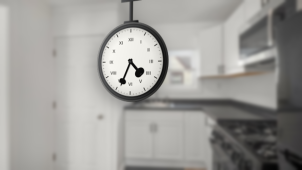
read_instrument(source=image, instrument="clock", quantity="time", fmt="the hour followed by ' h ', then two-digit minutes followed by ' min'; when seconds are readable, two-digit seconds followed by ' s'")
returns 4 h 34 min
